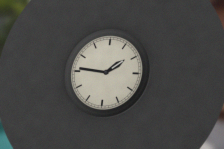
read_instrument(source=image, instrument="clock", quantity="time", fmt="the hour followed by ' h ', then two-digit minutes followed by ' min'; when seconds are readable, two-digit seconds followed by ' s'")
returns 1 h 46 min
